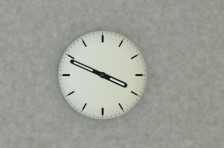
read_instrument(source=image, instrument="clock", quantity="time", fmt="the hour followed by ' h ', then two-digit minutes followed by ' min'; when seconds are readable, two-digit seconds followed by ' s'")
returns 3 h 49 min
